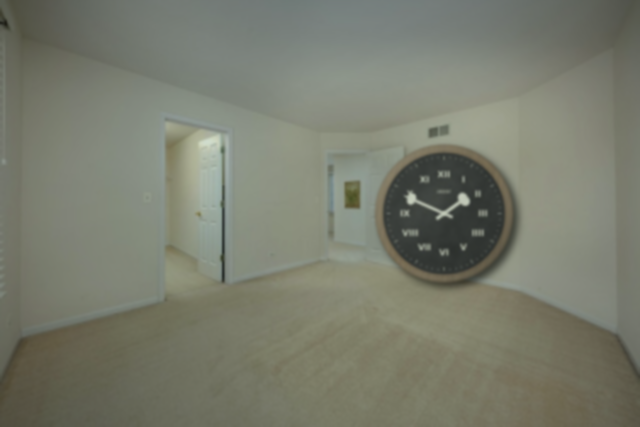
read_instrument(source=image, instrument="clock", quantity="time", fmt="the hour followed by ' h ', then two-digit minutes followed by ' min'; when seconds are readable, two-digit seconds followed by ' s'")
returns 1 h 49 min
